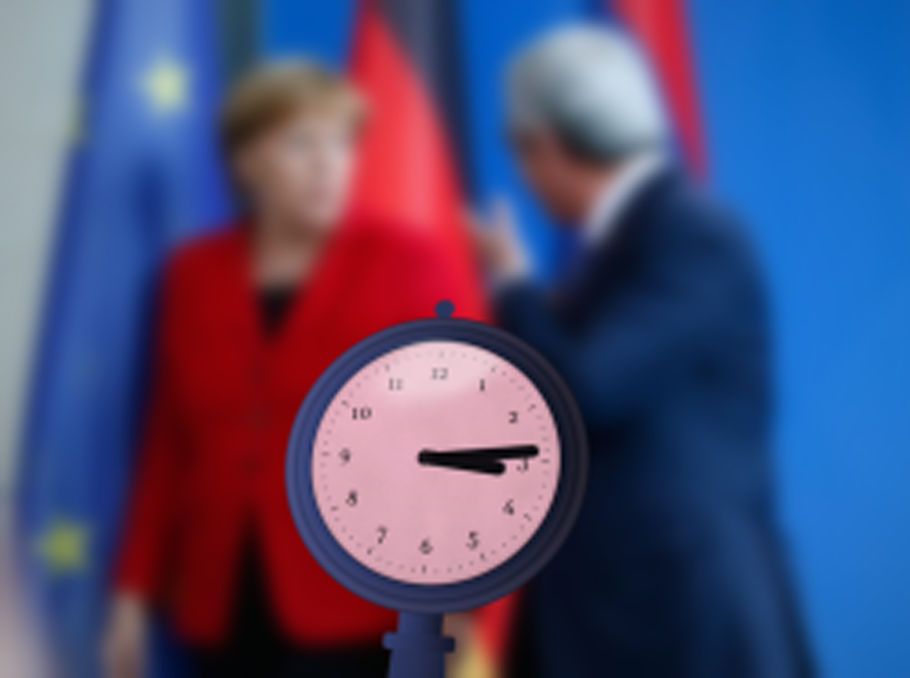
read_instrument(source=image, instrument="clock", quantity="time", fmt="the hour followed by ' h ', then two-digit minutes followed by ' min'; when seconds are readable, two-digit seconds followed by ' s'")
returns 3 h 14 min
